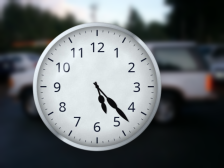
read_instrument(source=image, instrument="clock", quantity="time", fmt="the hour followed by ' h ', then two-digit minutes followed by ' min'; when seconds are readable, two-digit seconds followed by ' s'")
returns 5 h 23 min
